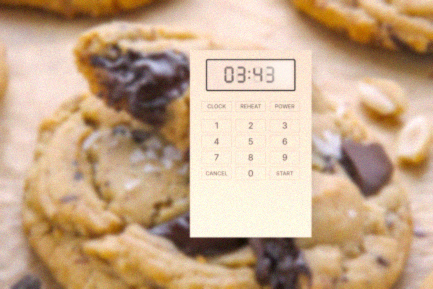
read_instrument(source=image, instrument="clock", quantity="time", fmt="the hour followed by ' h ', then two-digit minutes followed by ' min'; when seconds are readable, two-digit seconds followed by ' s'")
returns 3 h 43 min
